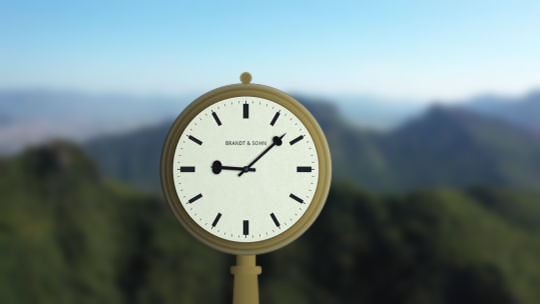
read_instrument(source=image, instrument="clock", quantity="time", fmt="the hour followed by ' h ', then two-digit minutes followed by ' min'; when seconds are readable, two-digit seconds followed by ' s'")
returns 9 h 08 min
